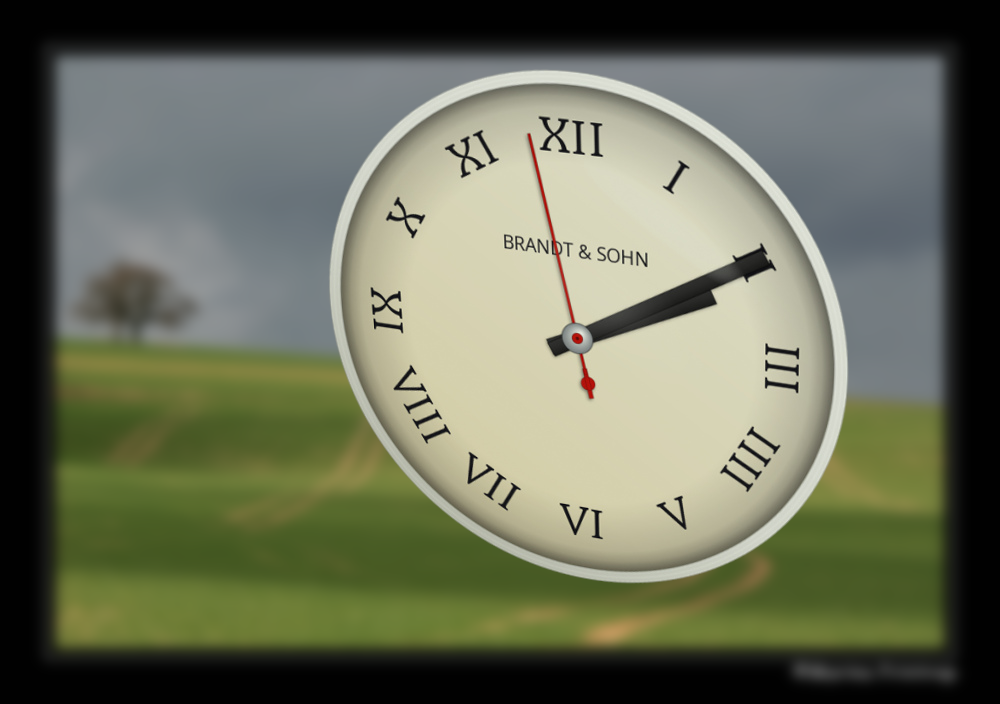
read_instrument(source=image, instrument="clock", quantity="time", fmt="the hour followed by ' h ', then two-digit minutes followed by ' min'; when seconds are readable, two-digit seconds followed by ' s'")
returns 2 h 09 min 58 s
